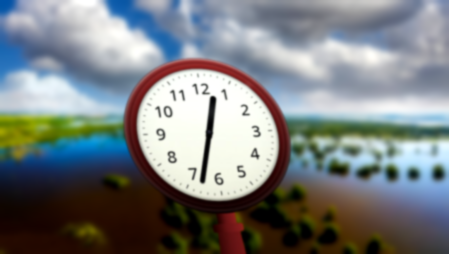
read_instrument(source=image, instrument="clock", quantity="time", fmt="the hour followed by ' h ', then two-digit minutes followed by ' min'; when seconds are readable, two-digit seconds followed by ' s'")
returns 12 h 33 min
